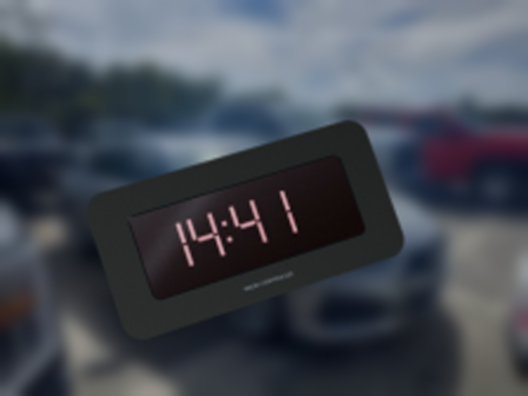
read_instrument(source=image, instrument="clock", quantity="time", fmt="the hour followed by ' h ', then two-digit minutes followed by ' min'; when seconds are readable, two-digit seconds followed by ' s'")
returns 14 h 41 min
